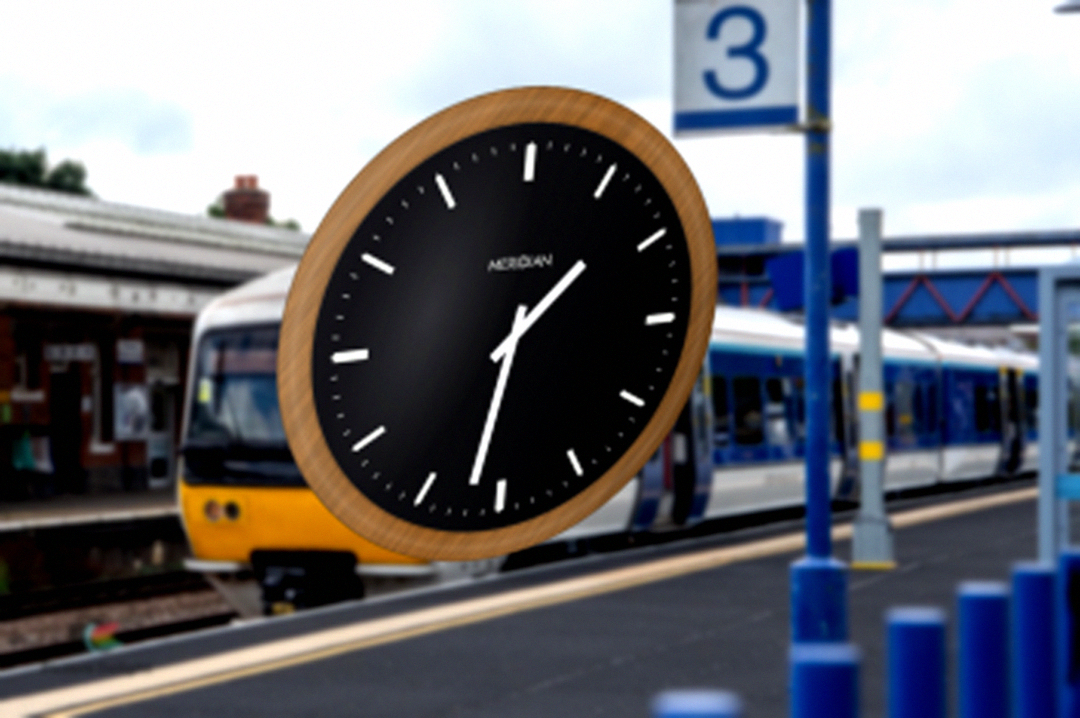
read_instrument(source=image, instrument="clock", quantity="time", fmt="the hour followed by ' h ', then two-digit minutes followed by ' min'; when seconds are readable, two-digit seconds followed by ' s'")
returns 1 h 32 min
